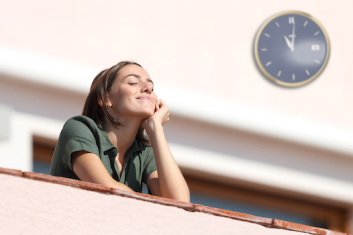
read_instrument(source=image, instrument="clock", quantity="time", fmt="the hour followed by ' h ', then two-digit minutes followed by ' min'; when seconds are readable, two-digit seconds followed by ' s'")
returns 11 h 01 min
